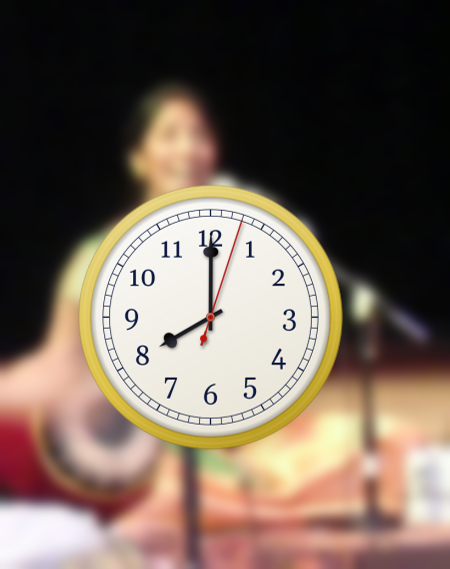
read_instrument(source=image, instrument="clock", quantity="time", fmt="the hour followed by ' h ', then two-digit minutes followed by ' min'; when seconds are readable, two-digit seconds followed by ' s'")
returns 8 h 00 min 03 s
